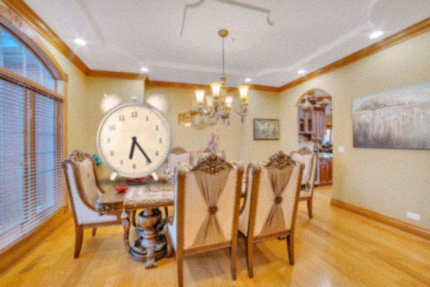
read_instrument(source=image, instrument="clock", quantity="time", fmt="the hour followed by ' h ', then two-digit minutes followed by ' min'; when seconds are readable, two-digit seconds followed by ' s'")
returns 6 h 24 min
